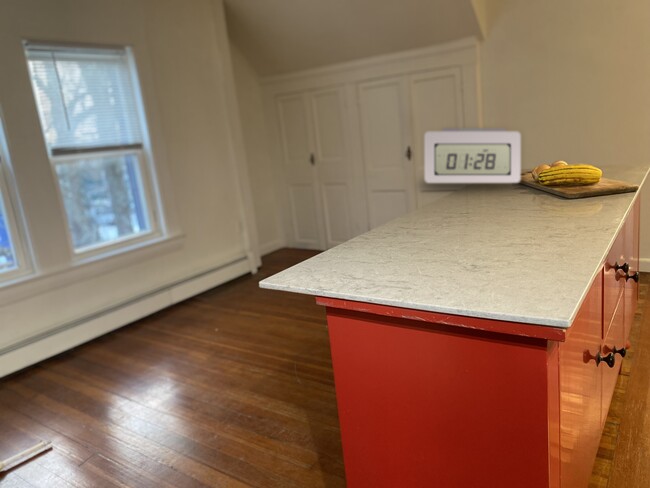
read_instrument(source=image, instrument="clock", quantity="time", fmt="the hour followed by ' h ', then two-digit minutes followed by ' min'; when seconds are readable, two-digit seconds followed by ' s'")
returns 1 h 28 min
